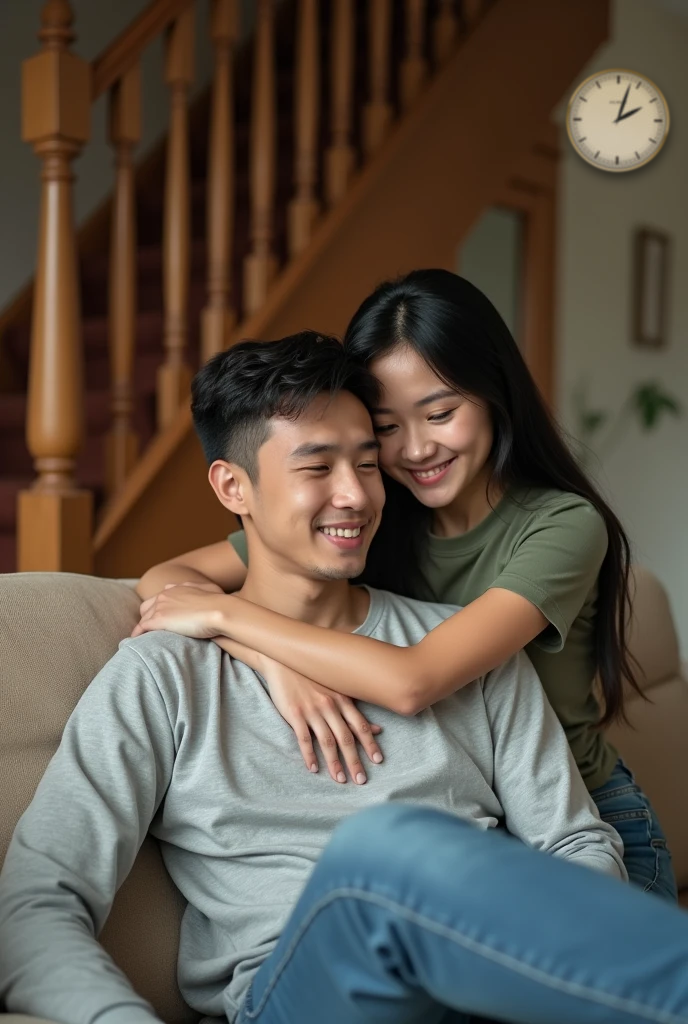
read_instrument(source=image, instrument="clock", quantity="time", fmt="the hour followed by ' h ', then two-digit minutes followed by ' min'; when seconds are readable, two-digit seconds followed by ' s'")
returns 2 h 03 min
